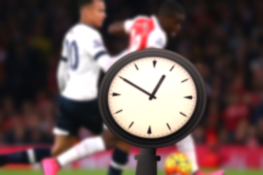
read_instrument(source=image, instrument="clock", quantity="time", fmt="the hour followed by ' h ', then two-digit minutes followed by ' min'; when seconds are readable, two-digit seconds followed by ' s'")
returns 12 h 50 min
